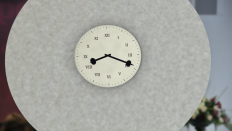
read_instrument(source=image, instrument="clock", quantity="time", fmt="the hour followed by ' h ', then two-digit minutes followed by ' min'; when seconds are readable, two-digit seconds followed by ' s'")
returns 8 h 19 min
